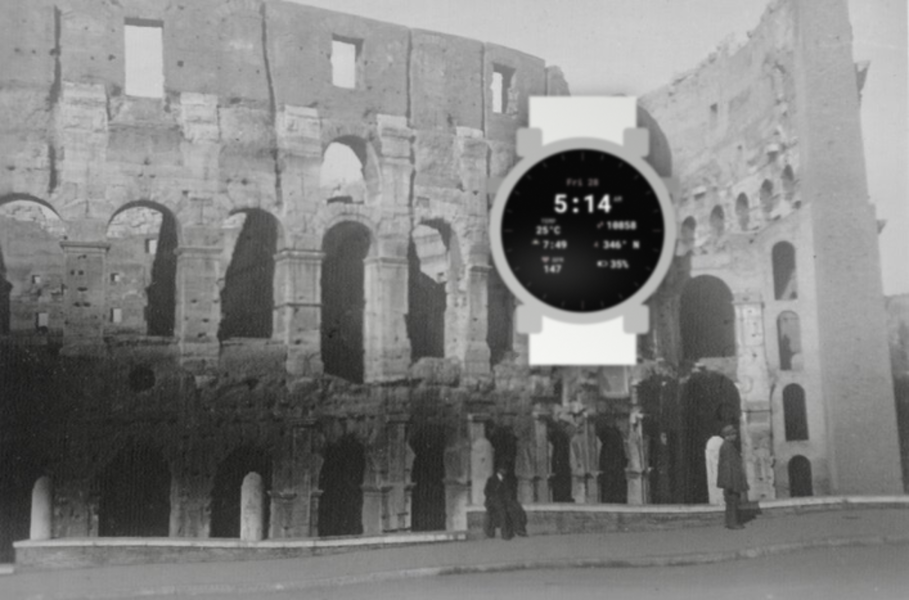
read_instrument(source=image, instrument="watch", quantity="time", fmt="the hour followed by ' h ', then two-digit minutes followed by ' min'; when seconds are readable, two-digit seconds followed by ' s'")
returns 5 h 14 min
